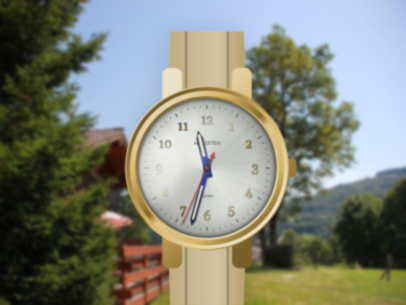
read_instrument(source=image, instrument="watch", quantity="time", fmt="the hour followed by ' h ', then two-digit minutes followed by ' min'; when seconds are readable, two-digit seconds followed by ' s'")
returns 11 h 32 min 34 s
